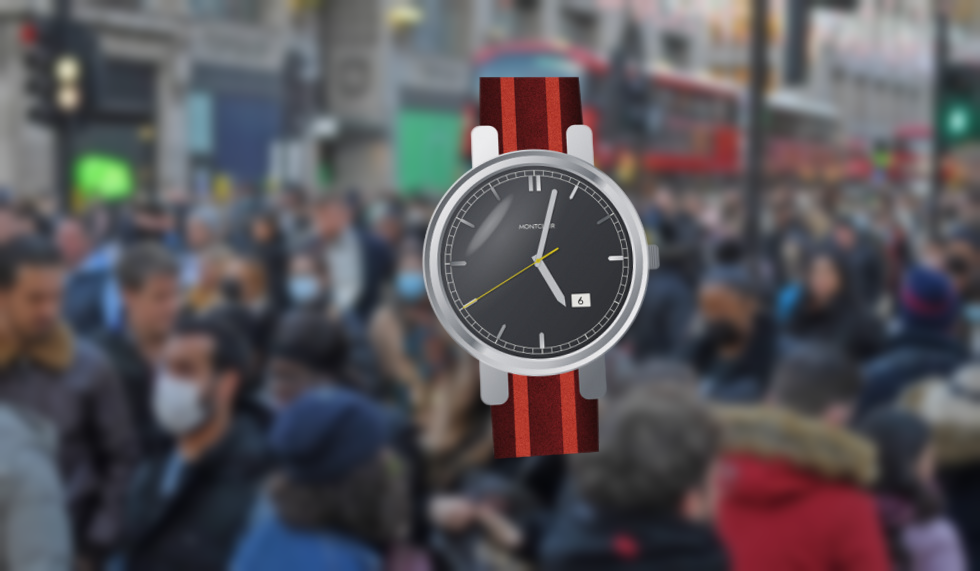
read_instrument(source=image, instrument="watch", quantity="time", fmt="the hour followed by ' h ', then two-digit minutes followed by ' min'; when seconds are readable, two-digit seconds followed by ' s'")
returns 5 h 02 min 40 s
